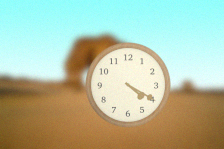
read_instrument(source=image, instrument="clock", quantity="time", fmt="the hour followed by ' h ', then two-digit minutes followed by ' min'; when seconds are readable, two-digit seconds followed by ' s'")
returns 4 h 20 min
